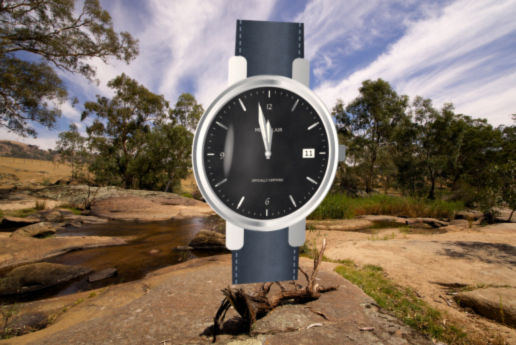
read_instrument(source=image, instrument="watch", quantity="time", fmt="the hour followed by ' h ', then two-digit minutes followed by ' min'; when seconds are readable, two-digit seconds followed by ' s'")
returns 11 h 58 min
